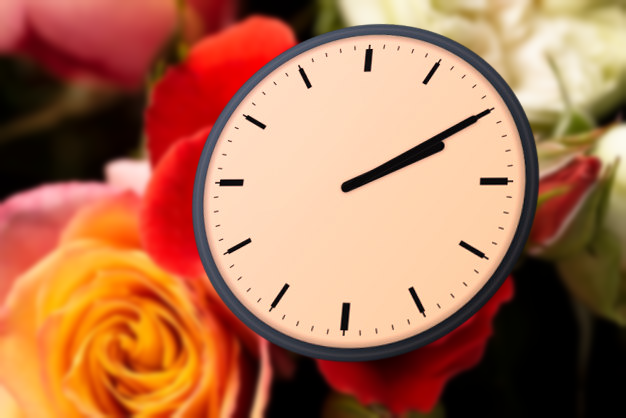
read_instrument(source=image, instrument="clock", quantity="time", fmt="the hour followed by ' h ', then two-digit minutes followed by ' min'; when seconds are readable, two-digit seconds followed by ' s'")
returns 2 h 10 min
